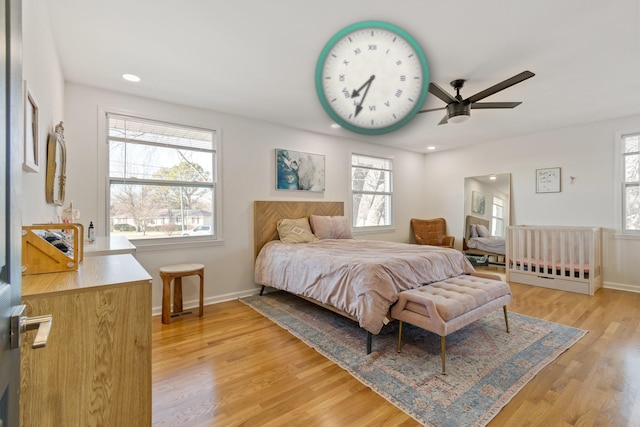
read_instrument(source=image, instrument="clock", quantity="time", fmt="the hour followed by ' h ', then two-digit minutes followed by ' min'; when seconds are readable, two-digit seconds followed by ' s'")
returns 7 h 34 min
